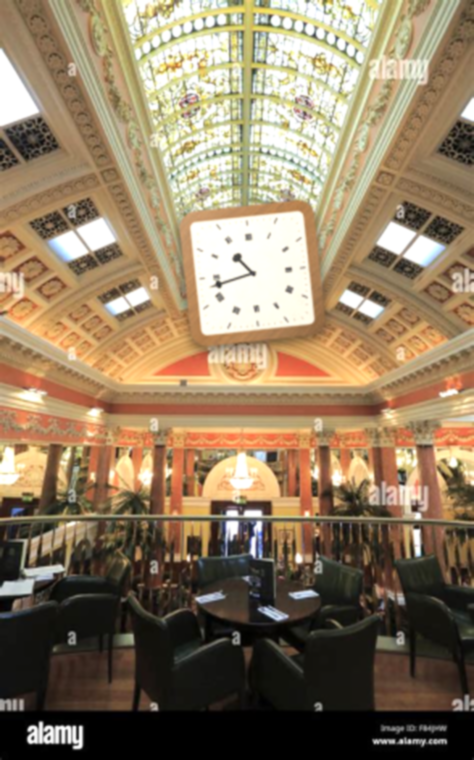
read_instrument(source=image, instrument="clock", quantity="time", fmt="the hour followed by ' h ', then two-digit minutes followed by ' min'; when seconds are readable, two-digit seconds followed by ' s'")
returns 10 h 43 min
